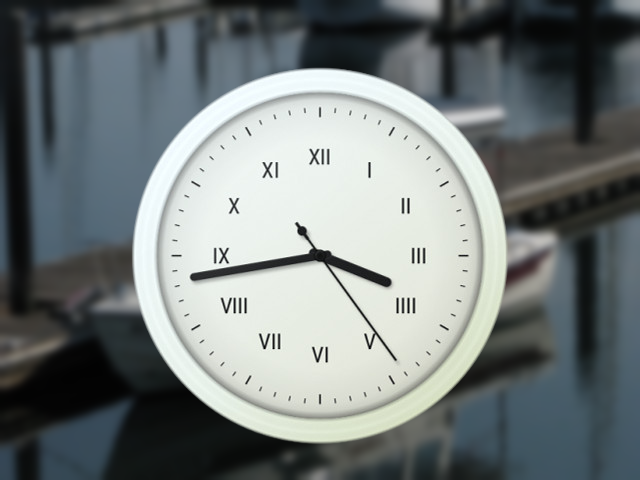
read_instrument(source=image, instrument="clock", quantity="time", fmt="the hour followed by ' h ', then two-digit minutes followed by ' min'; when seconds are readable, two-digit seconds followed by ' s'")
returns 3 h 43 min 24 s
